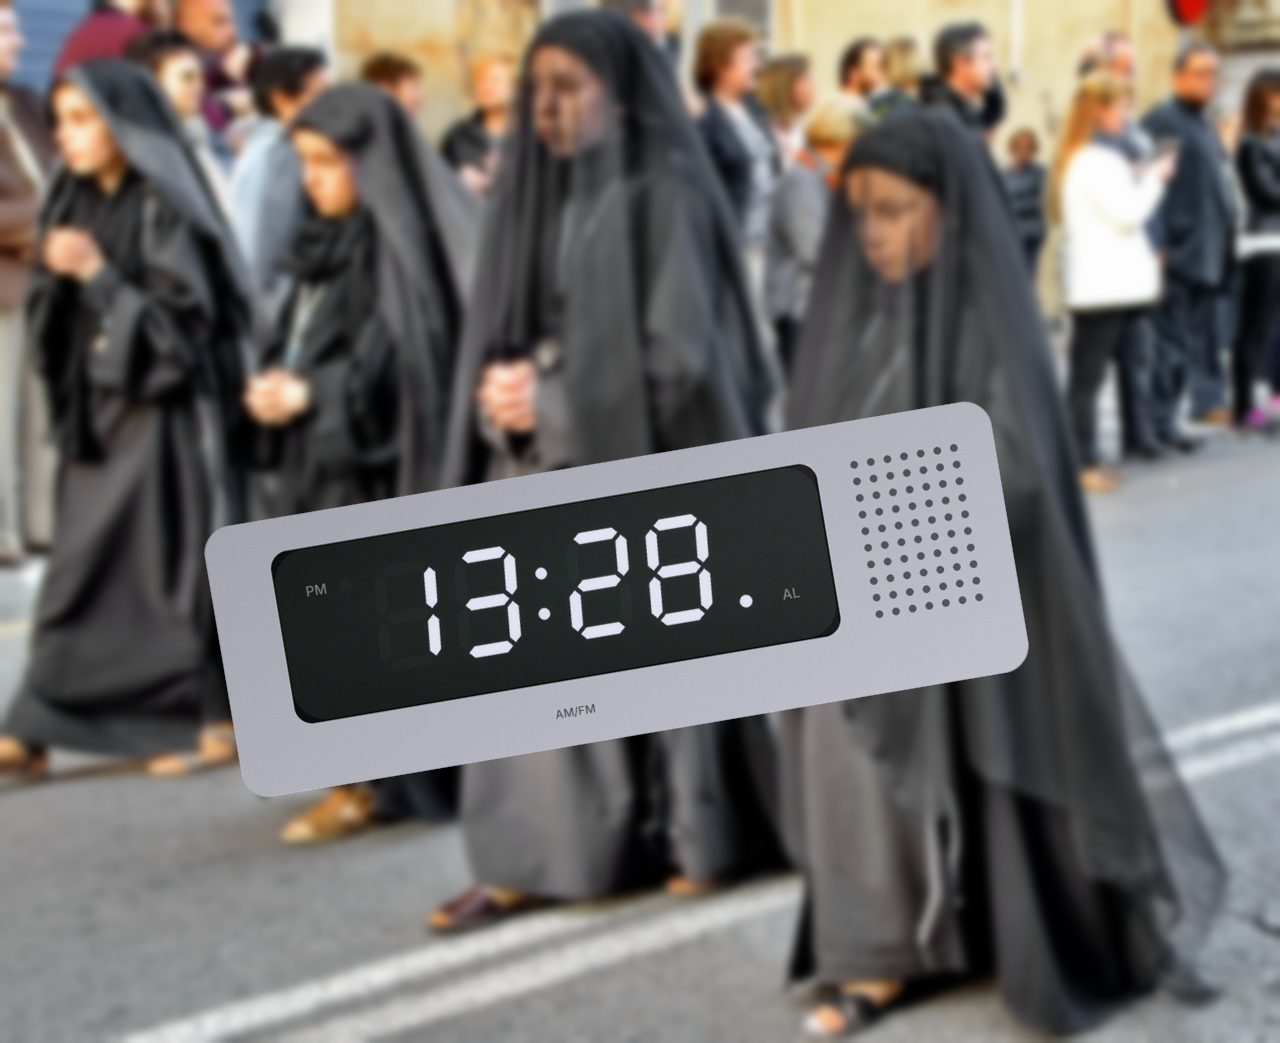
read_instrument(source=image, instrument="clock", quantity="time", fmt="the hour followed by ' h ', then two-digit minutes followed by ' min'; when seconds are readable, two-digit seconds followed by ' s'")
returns 13 h 28 min
